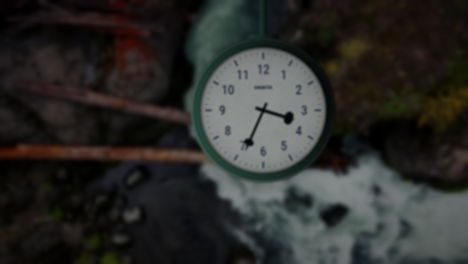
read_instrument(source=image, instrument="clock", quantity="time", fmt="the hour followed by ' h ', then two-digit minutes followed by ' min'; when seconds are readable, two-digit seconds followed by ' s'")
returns 3 h 34 min
